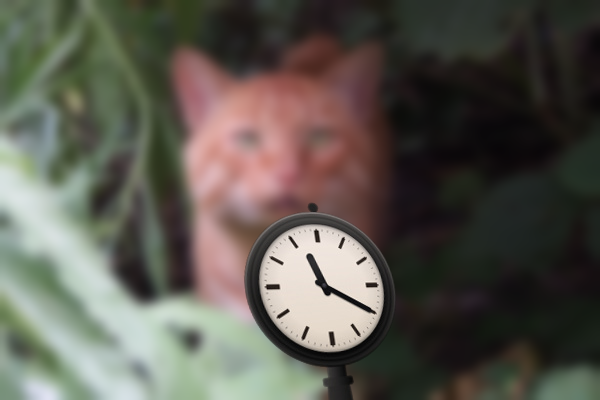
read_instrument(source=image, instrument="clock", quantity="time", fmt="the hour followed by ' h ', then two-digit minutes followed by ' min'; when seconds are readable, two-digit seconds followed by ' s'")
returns 11 h 20 min
